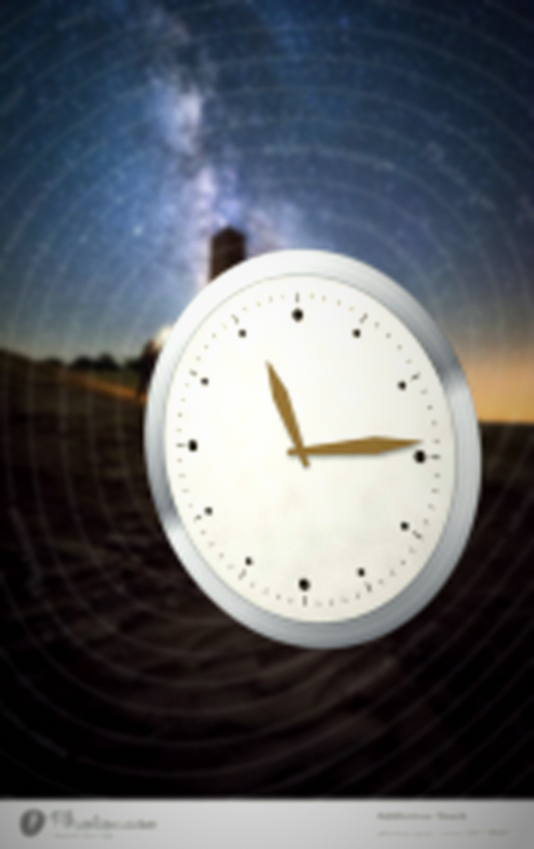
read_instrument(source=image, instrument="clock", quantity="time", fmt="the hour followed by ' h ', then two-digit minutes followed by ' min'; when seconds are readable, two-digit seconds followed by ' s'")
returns 11 h 14 min
